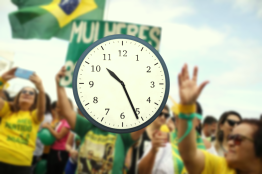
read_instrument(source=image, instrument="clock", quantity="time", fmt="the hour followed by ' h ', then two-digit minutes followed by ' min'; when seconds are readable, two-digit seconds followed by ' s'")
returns 10 h 26 min
